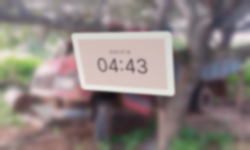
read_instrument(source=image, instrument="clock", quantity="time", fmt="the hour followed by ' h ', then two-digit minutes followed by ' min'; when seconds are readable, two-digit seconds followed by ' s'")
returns 4 h 43 min
